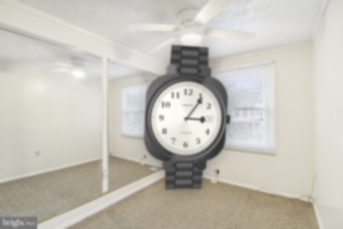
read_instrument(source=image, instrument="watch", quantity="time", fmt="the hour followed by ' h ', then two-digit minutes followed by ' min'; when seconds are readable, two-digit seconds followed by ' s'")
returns 3 h 06 min
